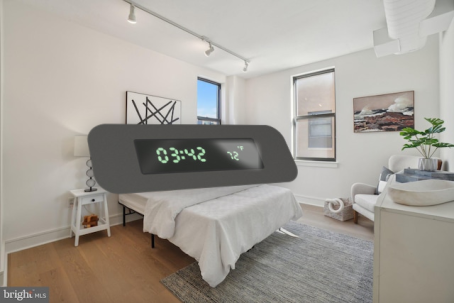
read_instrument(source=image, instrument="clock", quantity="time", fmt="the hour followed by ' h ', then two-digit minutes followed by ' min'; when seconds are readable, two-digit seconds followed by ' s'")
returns 3 h 42 min
